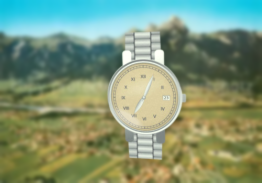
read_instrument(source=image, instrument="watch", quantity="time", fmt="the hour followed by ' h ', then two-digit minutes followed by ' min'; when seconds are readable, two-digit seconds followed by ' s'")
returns 7 h 04 min
